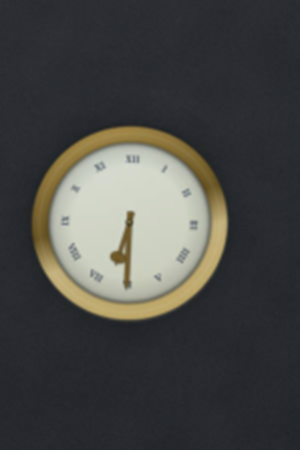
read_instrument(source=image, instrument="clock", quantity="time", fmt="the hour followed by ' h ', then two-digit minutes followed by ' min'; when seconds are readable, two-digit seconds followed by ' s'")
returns 6 h 30 min
